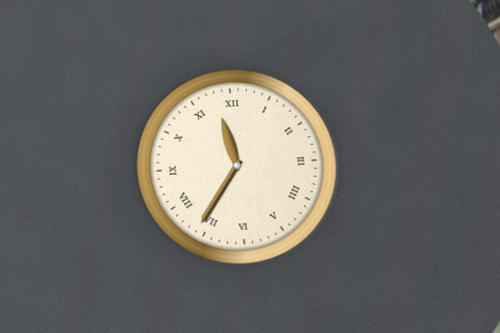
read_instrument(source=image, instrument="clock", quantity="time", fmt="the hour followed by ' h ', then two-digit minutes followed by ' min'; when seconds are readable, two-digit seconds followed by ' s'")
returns 11 h 36 min
